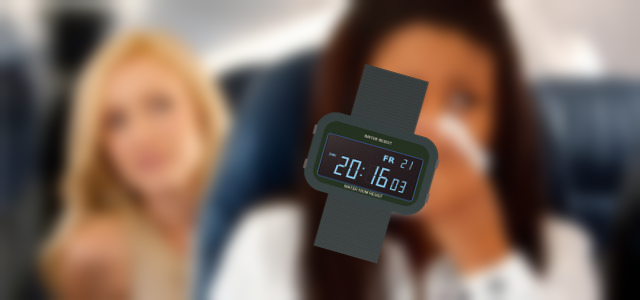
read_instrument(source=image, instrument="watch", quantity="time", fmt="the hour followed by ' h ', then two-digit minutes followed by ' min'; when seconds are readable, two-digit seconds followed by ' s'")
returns 20 h 16 min 03 s
